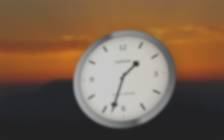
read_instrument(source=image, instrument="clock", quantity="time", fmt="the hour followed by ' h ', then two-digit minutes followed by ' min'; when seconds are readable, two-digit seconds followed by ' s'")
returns 1 h 33 min
